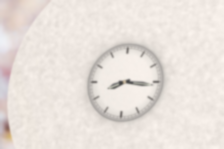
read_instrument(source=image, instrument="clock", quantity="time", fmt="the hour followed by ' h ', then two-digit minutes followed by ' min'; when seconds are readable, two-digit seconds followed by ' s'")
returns 8 h 16 min
